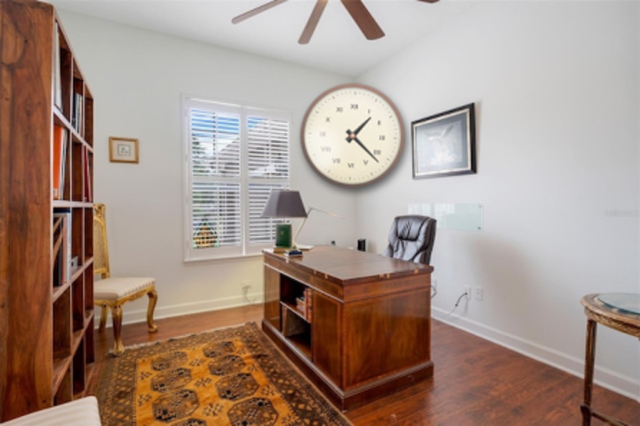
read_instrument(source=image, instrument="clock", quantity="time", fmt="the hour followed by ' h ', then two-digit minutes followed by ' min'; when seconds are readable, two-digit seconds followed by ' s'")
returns 1 h 22 min
